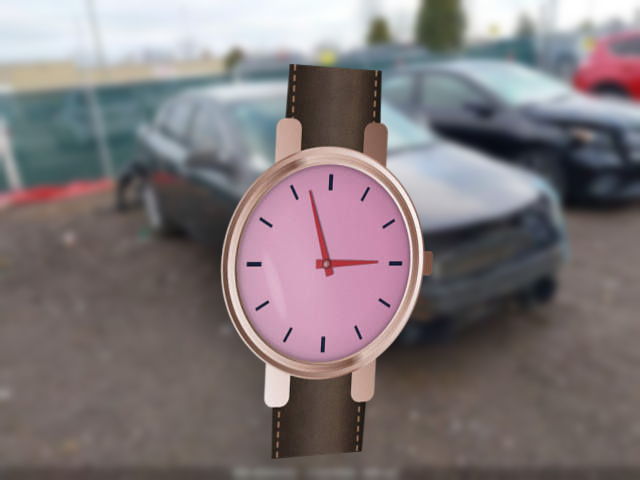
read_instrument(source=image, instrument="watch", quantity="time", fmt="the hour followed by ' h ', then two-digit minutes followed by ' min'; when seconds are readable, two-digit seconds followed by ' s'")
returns 2 h 57 min
